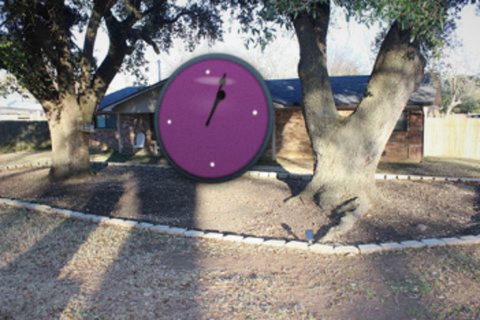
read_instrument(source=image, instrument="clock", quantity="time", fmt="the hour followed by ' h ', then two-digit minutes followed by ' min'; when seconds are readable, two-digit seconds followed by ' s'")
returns 1 h 04 min
